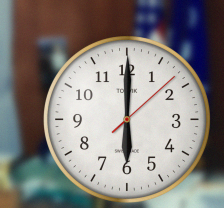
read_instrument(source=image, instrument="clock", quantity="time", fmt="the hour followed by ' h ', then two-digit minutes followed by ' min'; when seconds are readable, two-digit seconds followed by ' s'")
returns 6 h 00 min 08 s
